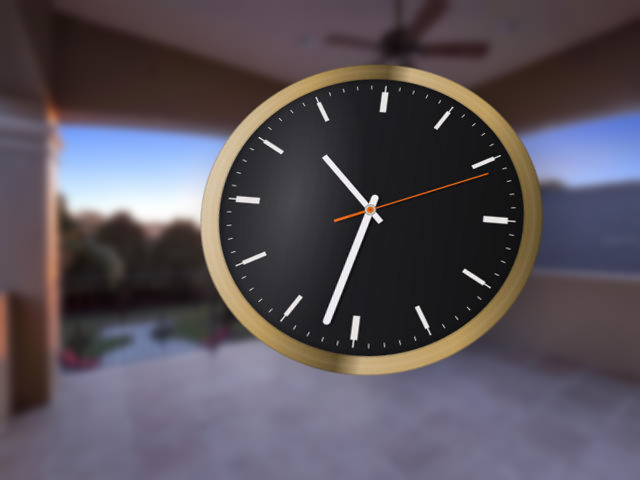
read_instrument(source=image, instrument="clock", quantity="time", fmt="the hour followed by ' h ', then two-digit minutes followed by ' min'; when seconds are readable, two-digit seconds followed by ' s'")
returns 10 h 32 min 11 s
